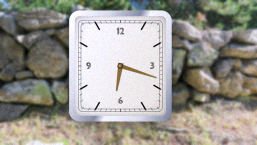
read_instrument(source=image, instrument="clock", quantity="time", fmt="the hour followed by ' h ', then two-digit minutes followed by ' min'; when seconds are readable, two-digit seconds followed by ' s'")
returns 6 h 18 min
